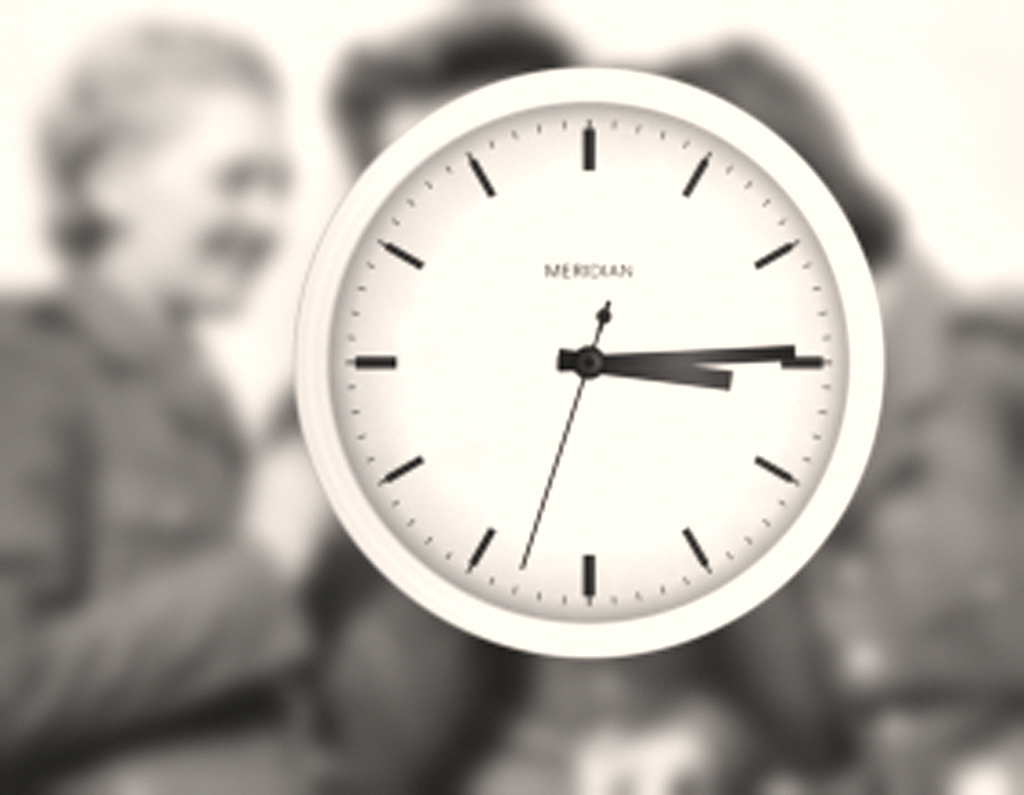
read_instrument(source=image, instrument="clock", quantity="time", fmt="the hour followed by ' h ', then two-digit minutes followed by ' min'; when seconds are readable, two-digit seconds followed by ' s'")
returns 3 h 14 min 33 s
